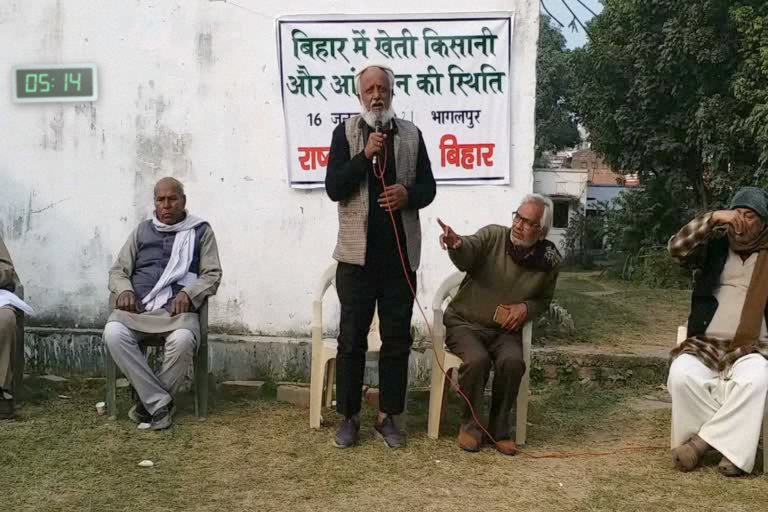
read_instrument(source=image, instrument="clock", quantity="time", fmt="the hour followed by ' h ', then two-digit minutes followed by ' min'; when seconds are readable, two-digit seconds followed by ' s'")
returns 5 h 14 min
